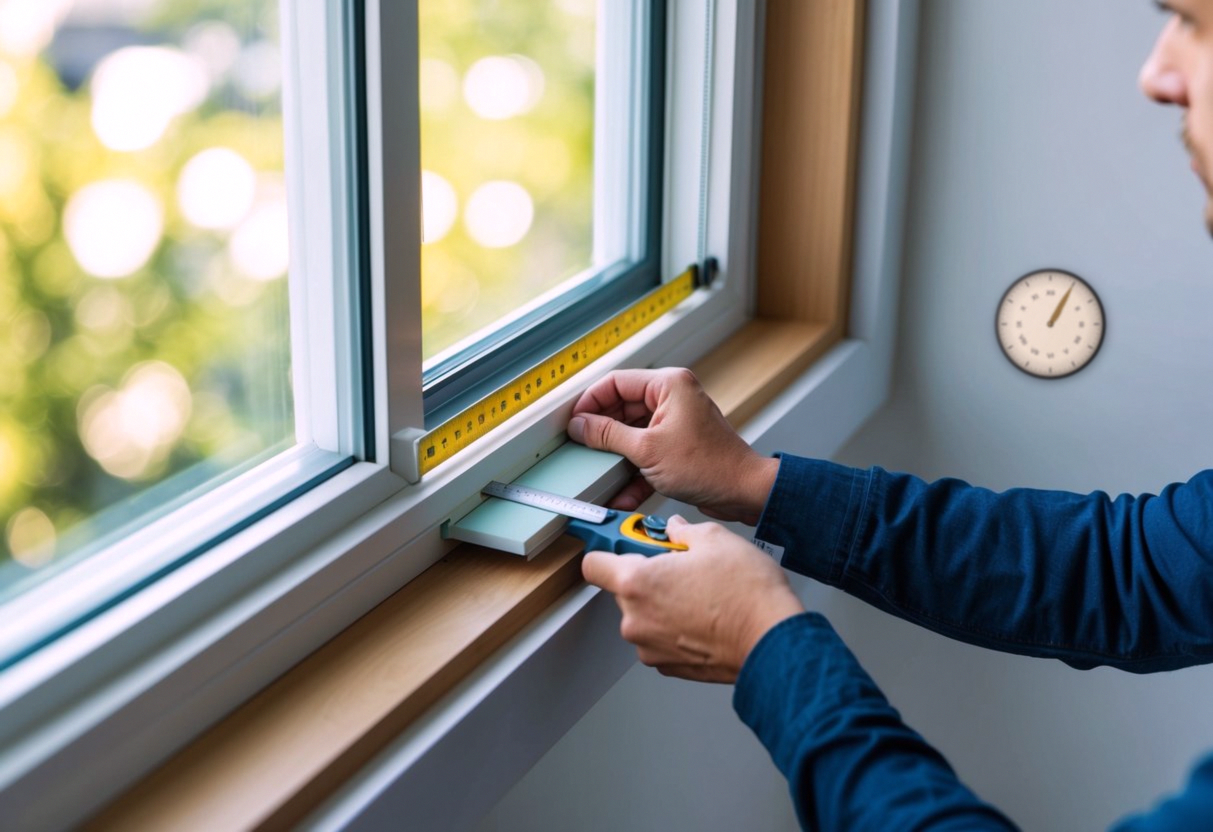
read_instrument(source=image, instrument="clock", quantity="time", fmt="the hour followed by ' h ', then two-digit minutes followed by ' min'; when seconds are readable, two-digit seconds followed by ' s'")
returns 1 h 05 min
